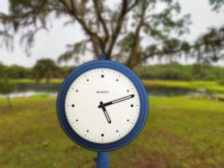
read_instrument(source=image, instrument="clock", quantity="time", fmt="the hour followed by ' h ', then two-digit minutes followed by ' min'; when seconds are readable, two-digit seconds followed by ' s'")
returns 5 h 12 min
